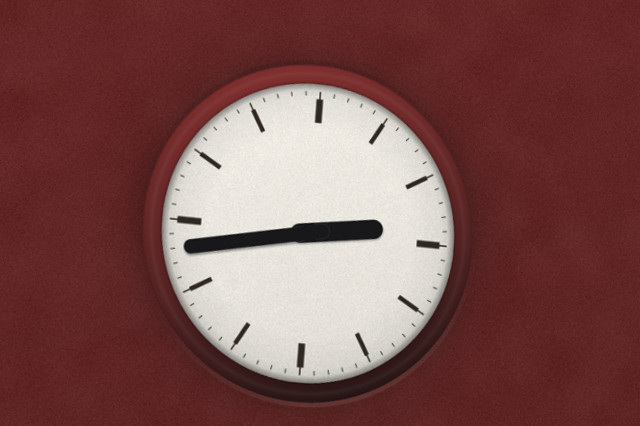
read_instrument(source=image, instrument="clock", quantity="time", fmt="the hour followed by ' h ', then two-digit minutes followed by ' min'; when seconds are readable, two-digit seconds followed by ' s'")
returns 2 h 43 min
